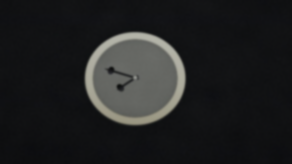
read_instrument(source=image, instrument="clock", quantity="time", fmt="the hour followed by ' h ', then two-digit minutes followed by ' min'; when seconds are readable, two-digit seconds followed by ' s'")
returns 7 h 48 min
